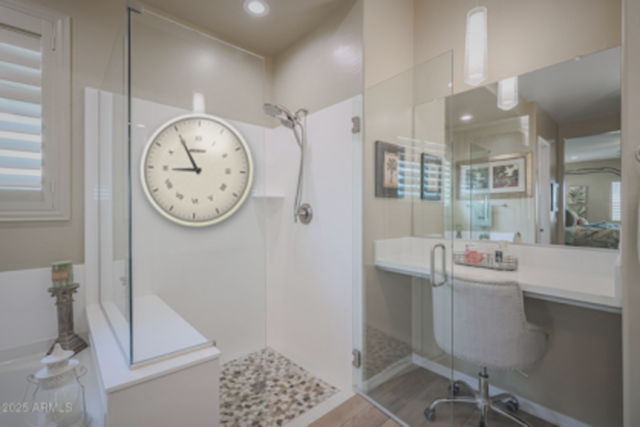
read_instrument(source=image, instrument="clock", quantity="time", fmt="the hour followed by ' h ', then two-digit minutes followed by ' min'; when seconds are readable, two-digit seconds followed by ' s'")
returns 8 h 55 min
